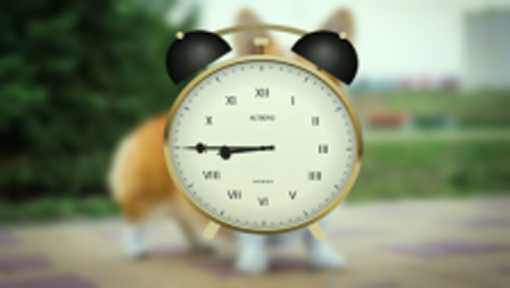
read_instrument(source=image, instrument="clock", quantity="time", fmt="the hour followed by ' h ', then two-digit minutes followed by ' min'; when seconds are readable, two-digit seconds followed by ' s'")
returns 8 h 45 min
